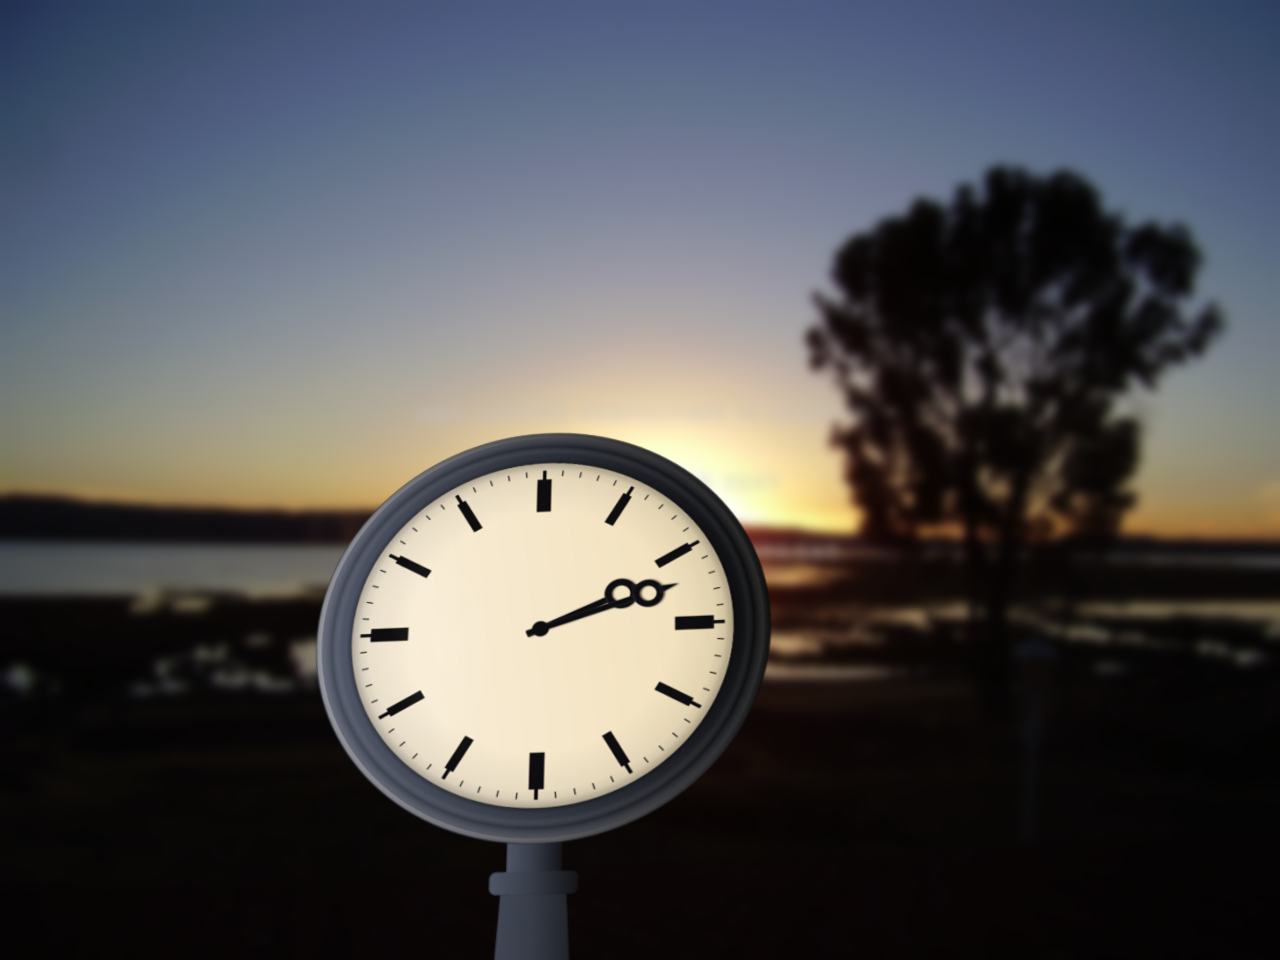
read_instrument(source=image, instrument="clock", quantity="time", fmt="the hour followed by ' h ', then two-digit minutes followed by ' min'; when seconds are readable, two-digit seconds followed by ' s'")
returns 2 h 12 min
